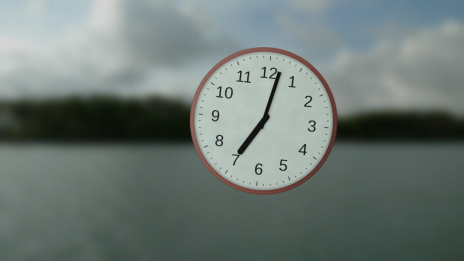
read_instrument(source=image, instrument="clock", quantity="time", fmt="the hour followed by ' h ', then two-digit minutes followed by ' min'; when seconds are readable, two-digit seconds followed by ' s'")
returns 7 h 02 min
